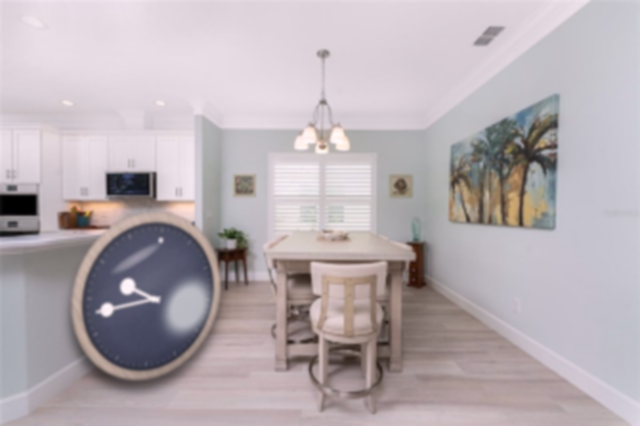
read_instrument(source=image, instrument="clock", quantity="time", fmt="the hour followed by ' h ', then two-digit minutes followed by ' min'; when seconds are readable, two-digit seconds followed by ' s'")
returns 9 h 43 min
